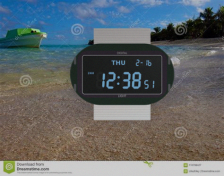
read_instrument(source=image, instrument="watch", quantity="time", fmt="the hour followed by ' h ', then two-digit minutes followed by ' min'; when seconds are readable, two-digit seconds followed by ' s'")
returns 12 h 38 min 51 s
